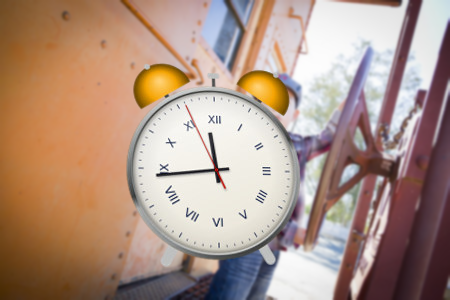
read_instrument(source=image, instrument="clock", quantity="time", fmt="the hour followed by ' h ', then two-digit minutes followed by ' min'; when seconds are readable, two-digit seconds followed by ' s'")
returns 11 h 43 min 56 s
